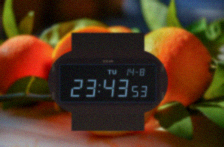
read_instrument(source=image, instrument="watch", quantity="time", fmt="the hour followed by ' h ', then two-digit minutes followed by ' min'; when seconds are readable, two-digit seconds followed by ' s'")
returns 23 h 43 min 53 s
